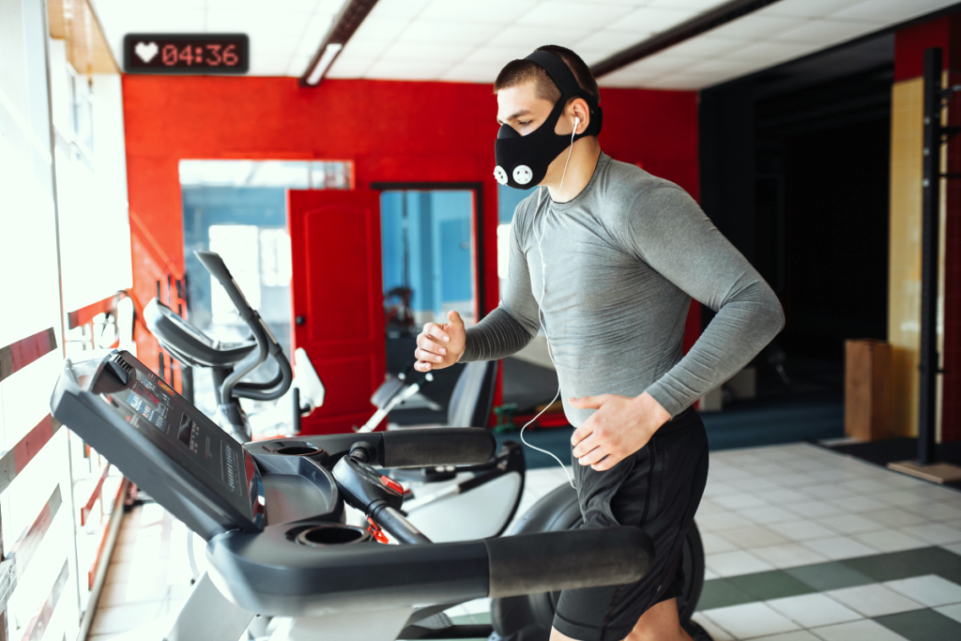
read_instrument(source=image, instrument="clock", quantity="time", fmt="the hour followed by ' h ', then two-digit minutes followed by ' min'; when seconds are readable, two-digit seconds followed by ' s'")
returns 4 h 36 min
